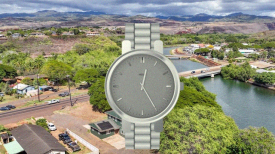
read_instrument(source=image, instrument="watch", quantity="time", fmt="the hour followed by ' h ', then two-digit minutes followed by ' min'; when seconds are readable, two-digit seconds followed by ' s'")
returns 12 h 25 min
